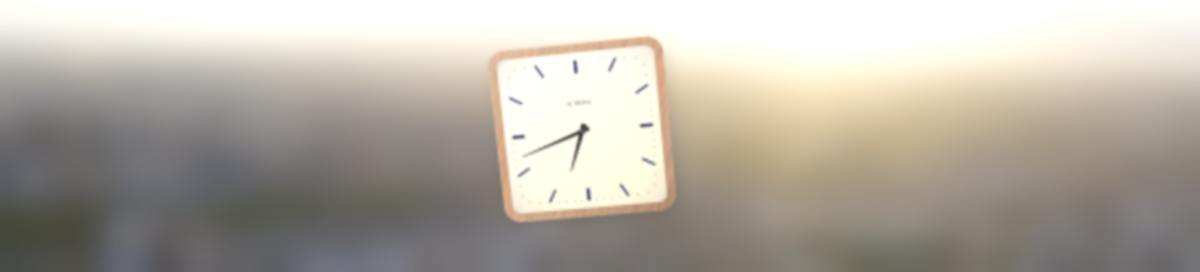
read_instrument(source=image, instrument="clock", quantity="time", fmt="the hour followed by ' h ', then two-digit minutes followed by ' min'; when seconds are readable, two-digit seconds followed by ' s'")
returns 6 h 42 min
